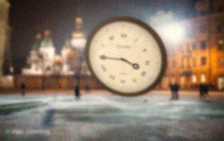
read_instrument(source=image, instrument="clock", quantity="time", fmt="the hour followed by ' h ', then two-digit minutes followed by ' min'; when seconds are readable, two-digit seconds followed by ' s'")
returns 3 h 45 min
